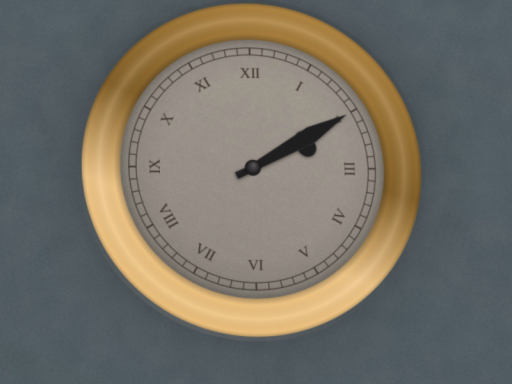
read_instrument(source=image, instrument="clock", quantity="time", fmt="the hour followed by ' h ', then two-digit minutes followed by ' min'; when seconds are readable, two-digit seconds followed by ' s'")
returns 2 h 10 min
